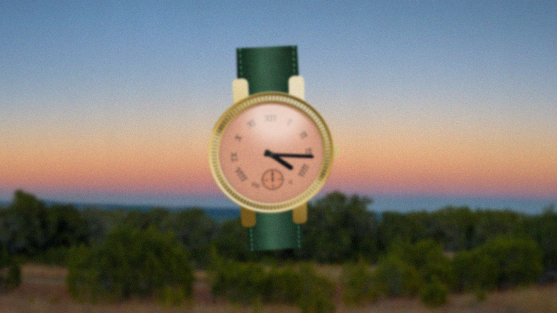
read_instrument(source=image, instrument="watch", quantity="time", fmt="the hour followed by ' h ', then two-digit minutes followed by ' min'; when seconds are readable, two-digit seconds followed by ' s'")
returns 4 h 16 min
